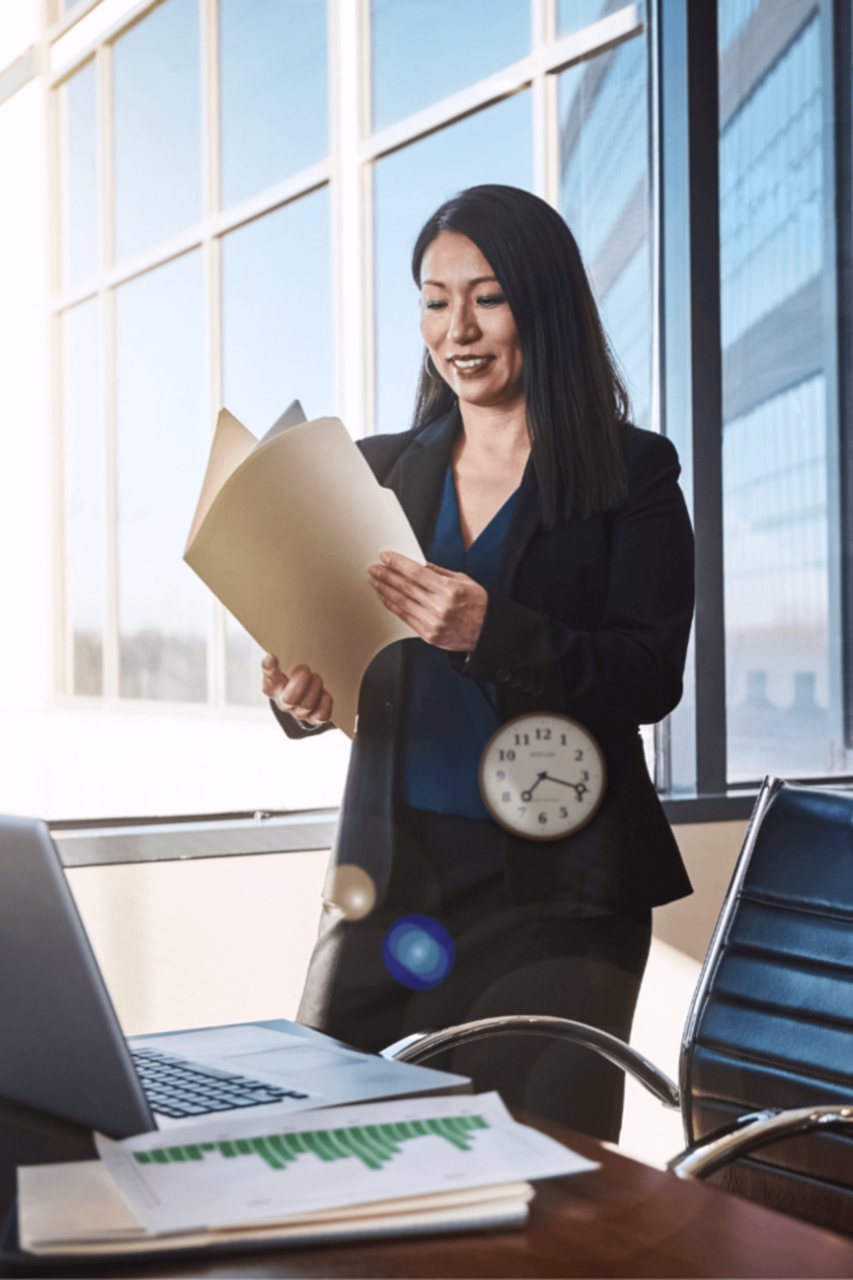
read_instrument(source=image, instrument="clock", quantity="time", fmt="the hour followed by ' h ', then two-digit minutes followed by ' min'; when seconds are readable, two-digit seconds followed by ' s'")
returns 7 h 18 min
